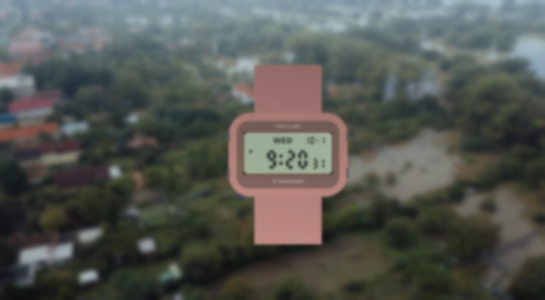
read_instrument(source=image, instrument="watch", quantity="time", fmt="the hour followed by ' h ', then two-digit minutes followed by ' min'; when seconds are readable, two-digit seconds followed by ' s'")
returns 9 h 20 min
